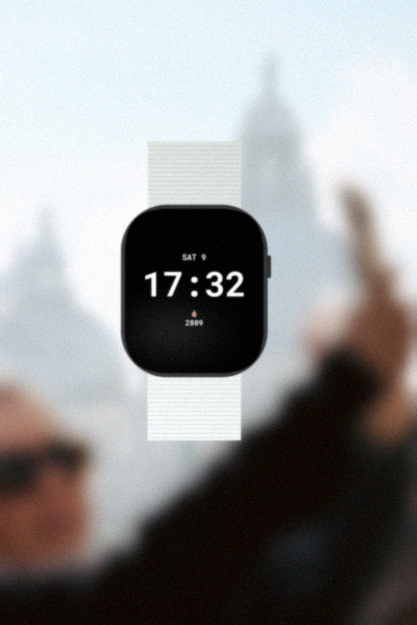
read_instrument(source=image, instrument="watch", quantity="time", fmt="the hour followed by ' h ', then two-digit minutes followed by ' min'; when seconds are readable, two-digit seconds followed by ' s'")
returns 17 h 32 min
